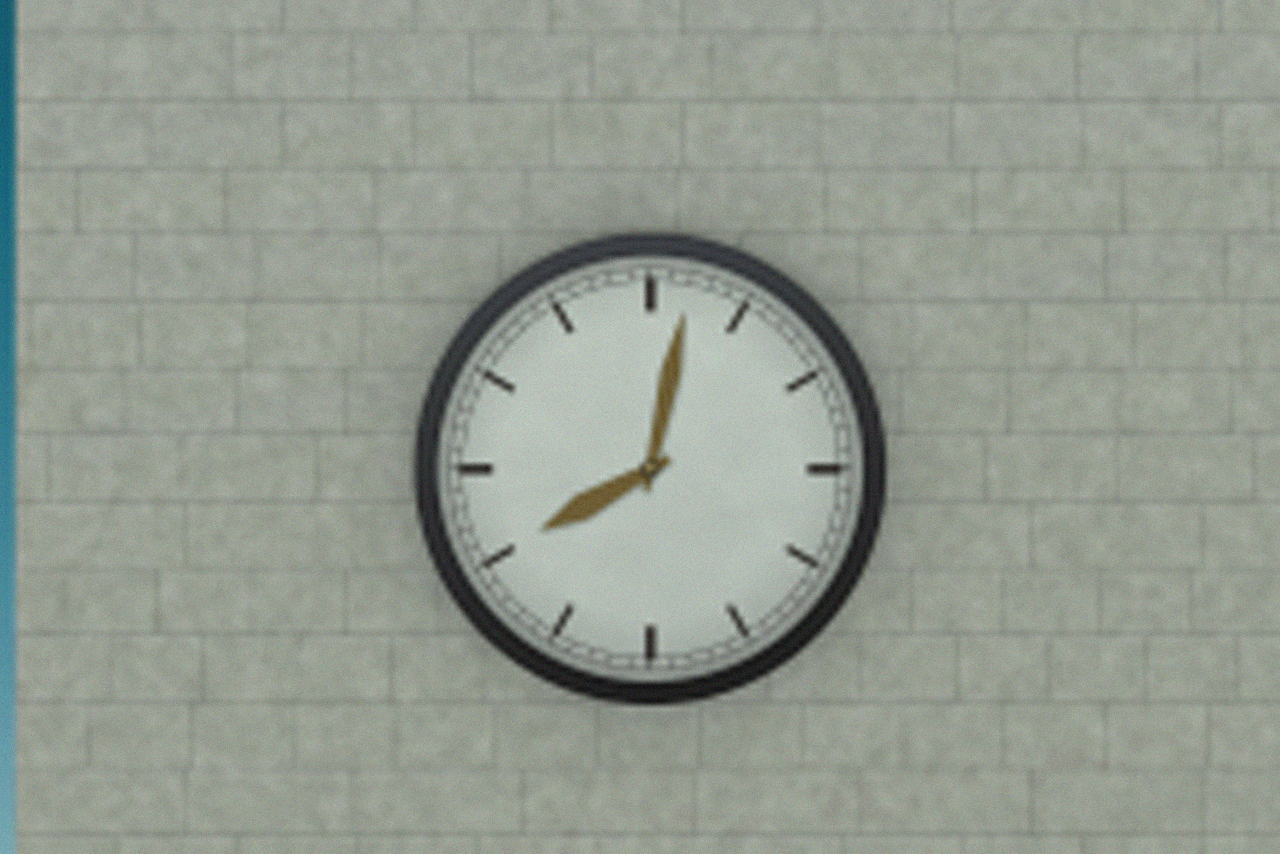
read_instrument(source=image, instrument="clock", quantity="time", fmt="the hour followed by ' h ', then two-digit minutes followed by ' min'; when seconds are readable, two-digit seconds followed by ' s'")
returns 8 h 02 min
